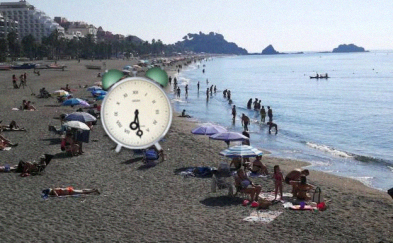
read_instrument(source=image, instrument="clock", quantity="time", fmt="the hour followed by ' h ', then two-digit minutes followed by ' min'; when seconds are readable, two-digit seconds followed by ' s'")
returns 6 h 29 min
